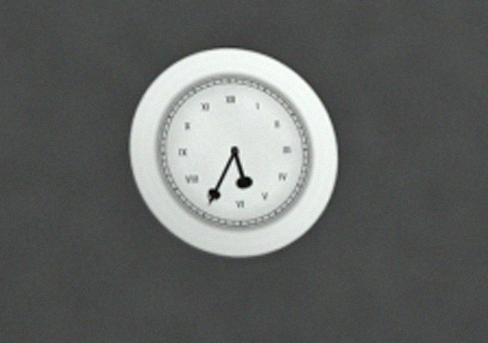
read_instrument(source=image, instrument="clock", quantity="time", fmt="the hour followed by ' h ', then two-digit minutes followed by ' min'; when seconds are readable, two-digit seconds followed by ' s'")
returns 5 h 35 min
